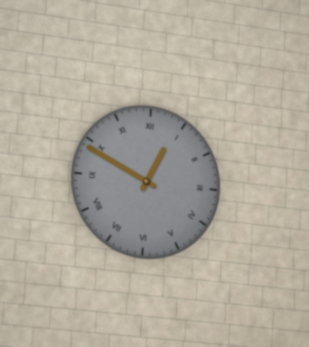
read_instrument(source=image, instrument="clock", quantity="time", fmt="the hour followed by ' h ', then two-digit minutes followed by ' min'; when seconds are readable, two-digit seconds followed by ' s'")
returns 12 h 49 min
